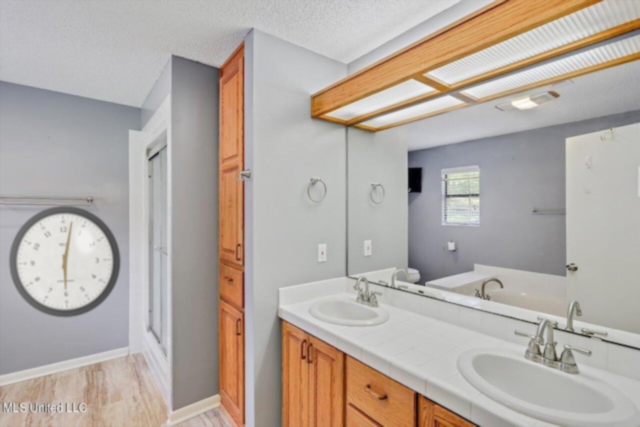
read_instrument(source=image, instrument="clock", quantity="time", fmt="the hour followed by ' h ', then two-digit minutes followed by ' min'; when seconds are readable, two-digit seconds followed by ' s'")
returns 6 h 02 min
